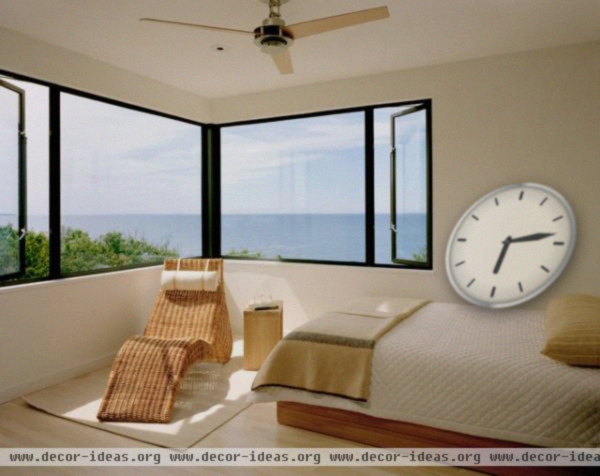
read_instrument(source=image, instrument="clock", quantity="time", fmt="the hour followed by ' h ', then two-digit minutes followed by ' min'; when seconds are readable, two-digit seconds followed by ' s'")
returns 6 h 13 min
